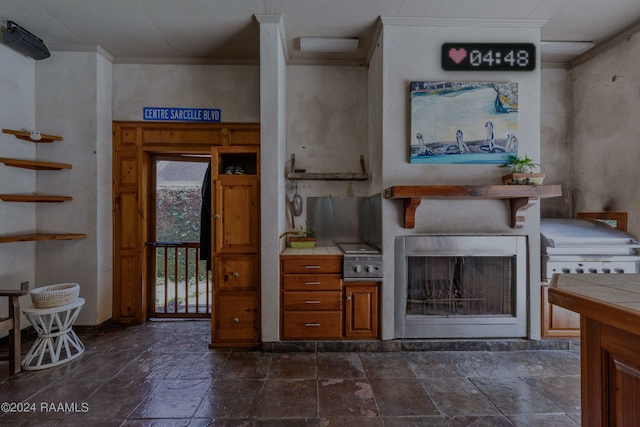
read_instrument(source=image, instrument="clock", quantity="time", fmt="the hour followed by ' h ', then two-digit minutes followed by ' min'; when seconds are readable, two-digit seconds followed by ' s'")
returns 4 h 48 min
